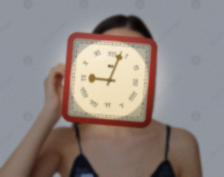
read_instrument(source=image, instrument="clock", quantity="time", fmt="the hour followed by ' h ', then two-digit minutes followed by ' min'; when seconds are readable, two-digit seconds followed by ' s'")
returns 9 h 03 min
